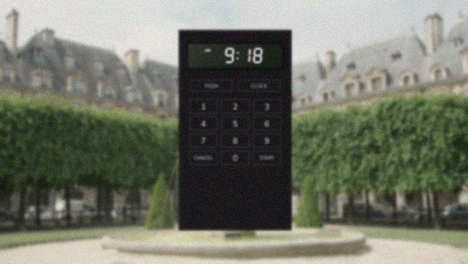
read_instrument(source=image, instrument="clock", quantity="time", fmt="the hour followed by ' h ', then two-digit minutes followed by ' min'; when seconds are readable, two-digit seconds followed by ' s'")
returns 9 h 18 min
